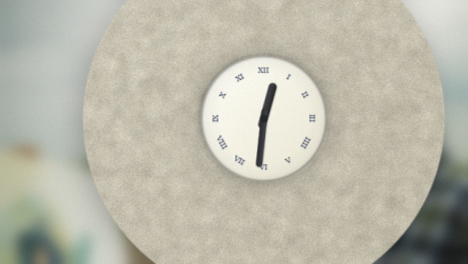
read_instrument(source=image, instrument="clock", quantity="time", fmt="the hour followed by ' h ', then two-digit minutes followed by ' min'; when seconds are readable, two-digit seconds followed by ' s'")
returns 12 h 31 min
